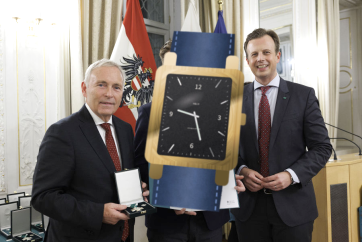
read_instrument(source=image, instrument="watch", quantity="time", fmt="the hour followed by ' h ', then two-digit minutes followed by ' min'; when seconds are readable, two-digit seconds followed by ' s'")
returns 9 h 27 min
